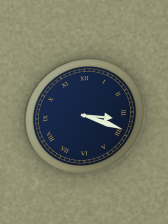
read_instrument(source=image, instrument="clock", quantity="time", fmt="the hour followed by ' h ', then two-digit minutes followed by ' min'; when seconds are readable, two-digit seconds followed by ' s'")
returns 3 h 19 min
